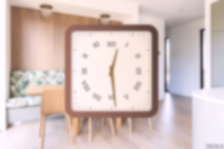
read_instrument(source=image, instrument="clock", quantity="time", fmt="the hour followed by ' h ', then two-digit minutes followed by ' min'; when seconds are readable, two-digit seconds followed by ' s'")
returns 12 h 29 min
